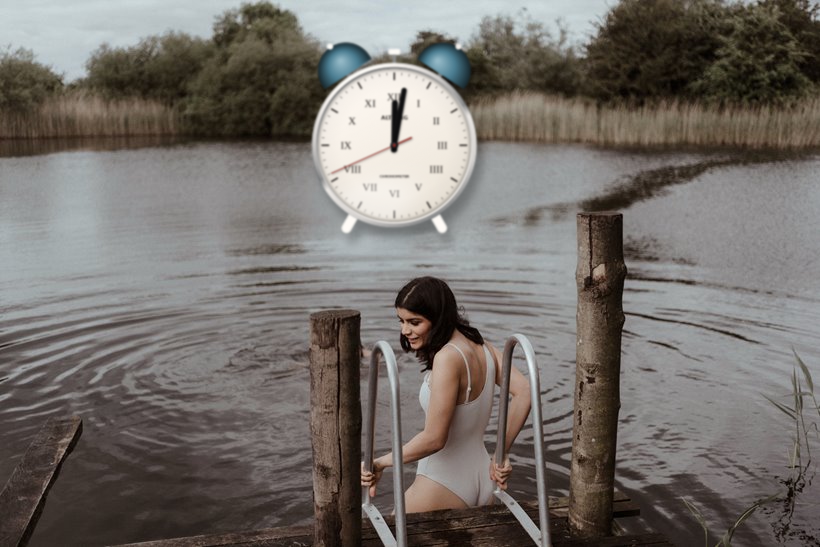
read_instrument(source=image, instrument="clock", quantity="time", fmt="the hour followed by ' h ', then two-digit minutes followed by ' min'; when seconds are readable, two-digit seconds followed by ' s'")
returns 12 h 01 min 41 s
